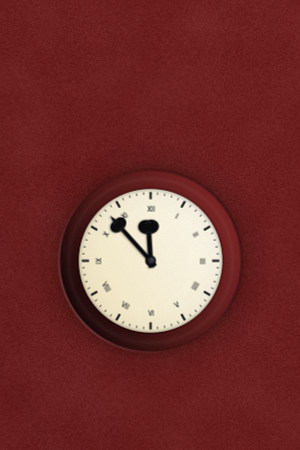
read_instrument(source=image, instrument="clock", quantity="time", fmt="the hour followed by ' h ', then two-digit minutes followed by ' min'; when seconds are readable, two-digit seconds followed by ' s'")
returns 11 h 53 min
